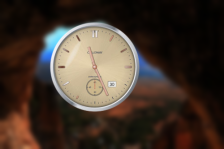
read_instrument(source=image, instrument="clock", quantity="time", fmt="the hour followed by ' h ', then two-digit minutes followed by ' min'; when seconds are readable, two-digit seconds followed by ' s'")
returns 11 h 26 min
